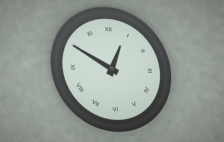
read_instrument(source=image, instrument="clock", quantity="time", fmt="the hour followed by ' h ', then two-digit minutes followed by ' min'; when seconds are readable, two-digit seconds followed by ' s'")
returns 12 h 50 min
